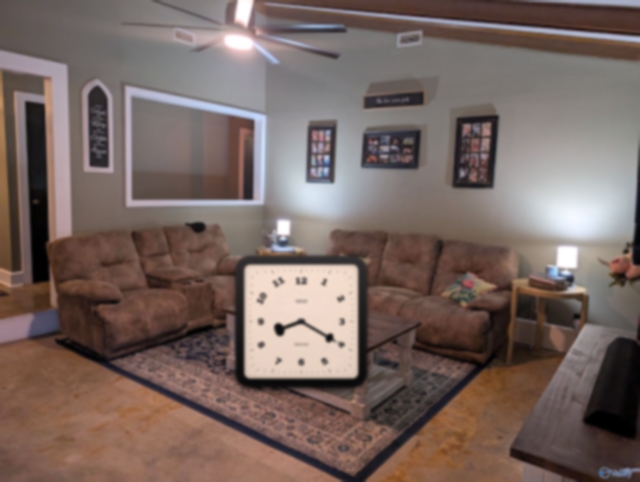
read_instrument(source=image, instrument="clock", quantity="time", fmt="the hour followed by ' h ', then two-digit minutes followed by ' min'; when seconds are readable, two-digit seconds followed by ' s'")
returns 8 h 20 min
